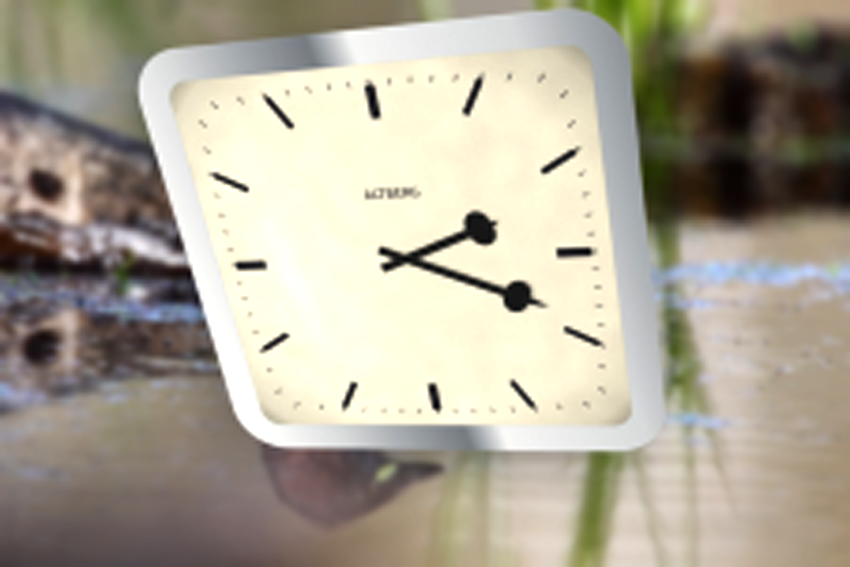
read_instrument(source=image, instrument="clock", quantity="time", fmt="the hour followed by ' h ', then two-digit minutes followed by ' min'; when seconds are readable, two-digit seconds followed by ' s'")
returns 2 h 19 min
